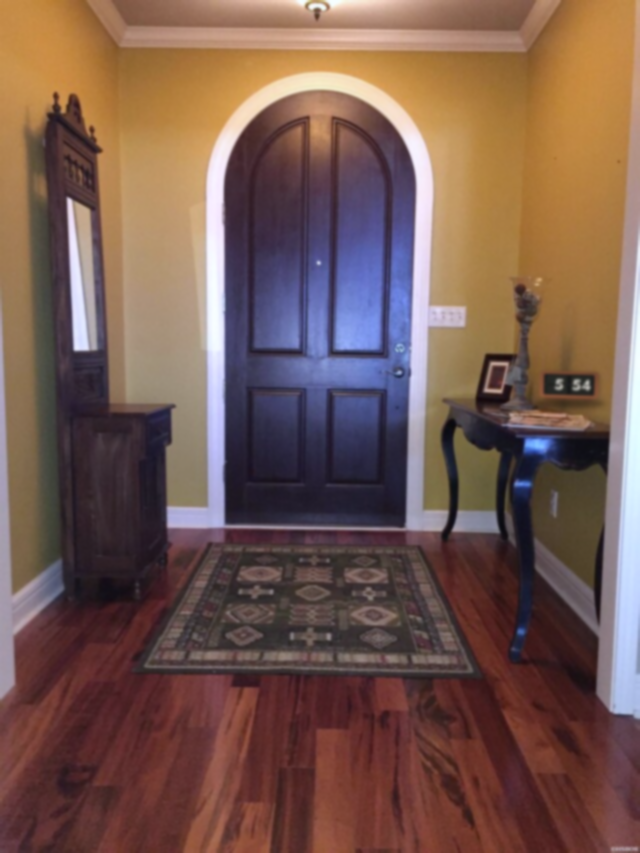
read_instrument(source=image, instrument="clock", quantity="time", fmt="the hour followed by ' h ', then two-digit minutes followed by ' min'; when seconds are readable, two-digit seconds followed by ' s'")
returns 5 h 54 min
